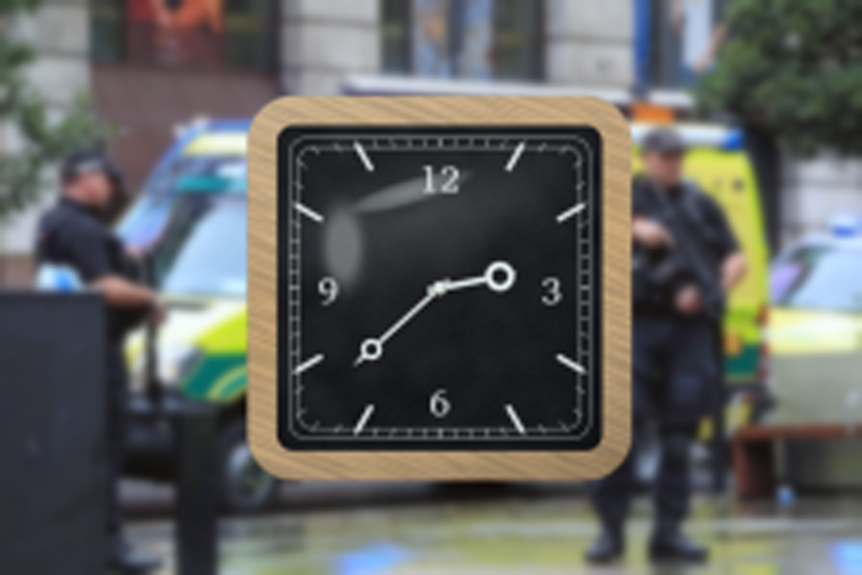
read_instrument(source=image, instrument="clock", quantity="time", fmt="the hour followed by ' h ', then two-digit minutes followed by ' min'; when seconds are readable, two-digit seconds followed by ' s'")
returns 2 h 38 min
